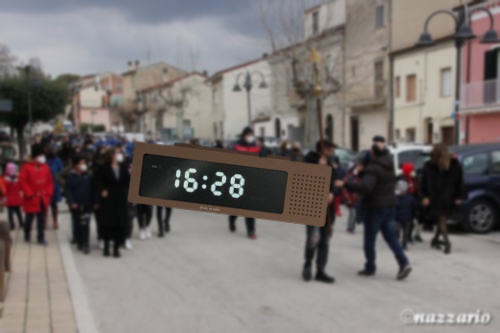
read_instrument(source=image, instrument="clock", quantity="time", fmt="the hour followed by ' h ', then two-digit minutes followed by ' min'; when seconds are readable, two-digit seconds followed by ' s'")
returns 16 h 28 min
